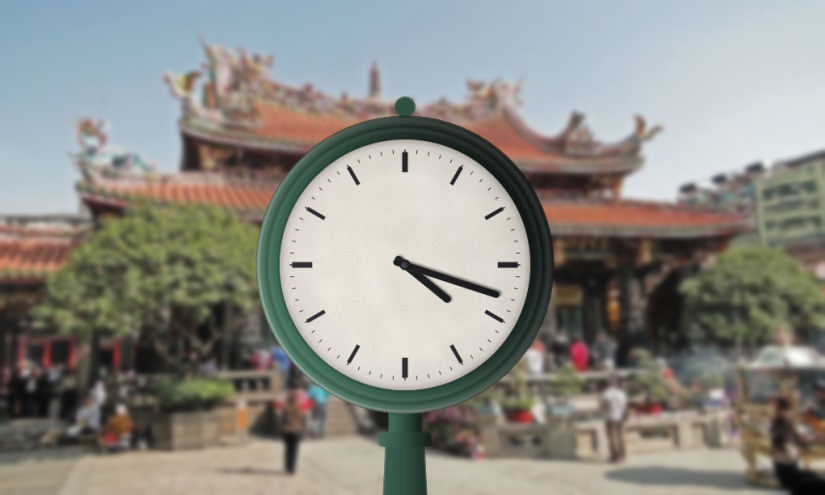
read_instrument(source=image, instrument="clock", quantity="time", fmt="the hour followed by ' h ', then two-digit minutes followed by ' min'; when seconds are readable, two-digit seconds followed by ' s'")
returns 4 h 18 min
